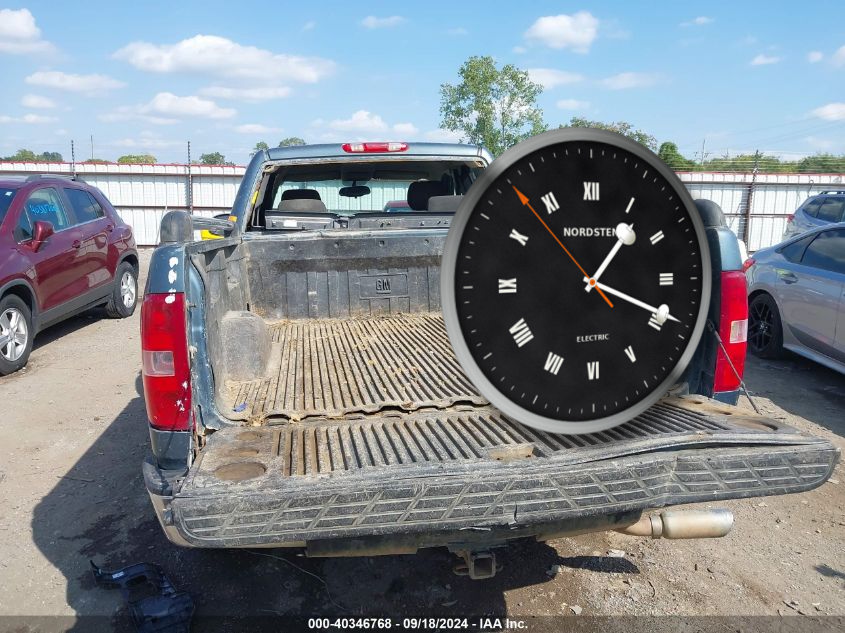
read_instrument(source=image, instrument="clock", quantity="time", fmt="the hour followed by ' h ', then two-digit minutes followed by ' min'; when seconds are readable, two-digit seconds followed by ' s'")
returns 1 h 18 min 53 s
